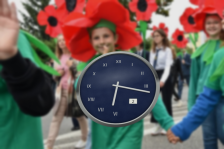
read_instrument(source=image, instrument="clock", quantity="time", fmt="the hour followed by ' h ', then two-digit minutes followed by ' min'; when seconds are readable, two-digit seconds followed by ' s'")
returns 6 h 17 min
